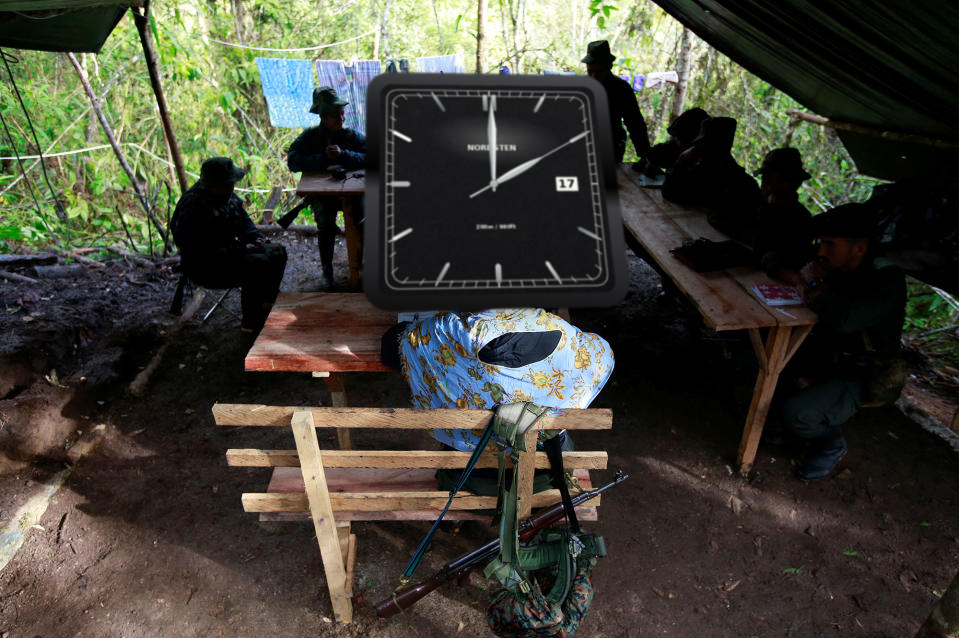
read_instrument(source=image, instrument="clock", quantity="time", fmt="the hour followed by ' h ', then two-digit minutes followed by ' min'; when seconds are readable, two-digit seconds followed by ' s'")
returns 2 h 00 min 10 s
